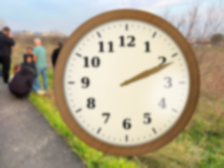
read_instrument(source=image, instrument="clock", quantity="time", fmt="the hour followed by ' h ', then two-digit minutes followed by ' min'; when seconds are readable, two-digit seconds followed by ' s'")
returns 2 h 11 min
